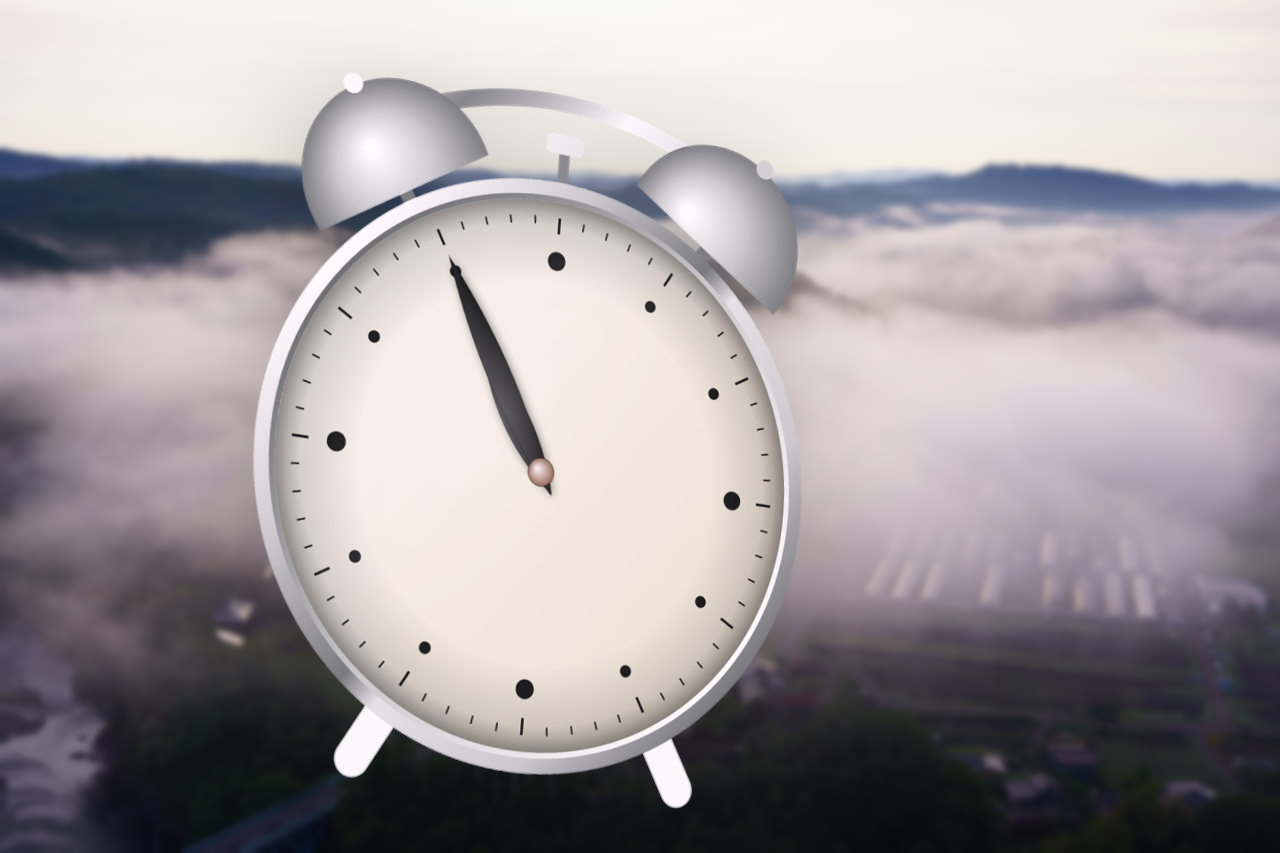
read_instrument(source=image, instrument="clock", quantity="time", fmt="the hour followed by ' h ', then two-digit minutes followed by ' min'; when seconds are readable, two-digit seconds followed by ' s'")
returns 10 h 55 min
